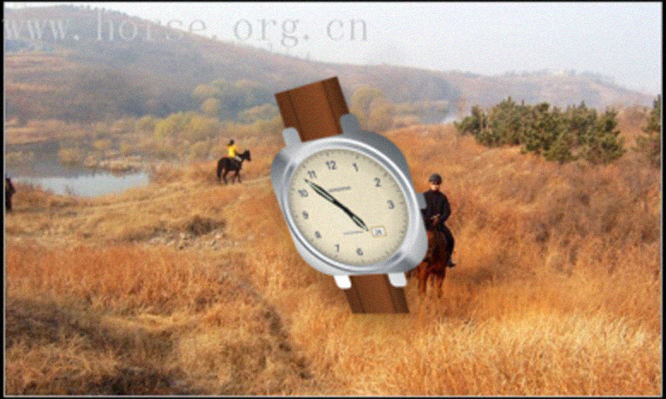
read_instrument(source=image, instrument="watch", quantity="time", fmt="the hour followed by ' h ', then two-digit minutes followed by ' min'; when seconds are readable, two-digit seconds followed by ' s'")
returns 4 h 53 min
